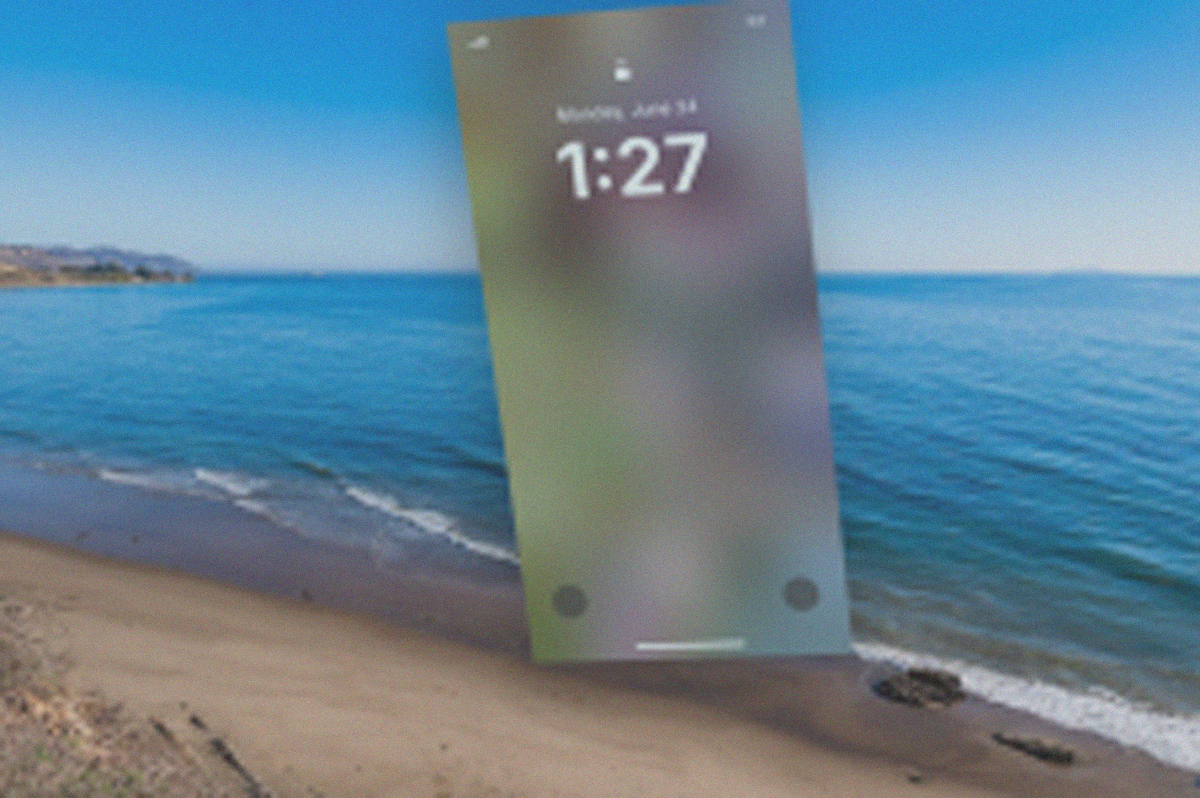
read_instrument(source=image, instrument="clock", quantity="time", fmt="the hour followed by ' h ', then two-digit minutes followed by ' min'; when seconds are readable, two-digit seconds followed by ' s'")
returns 1 h 27 min
